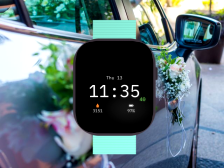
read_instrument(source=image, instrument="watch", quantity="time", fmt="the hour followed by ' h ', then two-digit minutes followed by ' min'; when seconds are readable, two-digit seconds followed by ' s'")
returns 11 h 35 min
